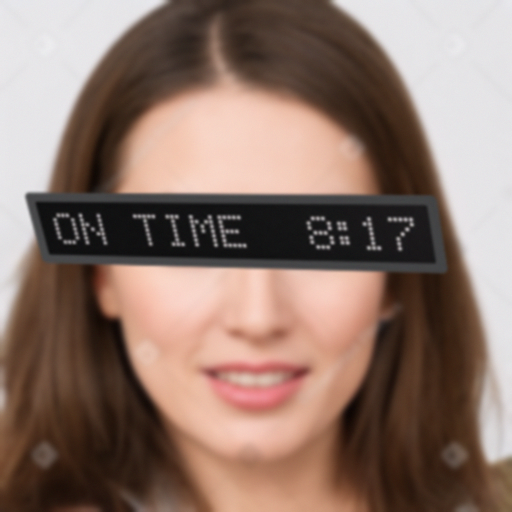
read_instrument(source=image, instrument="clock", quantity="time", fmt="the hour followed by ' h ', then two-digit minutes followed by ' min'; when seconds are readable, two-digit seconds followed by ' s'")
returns 8 h 17 min
